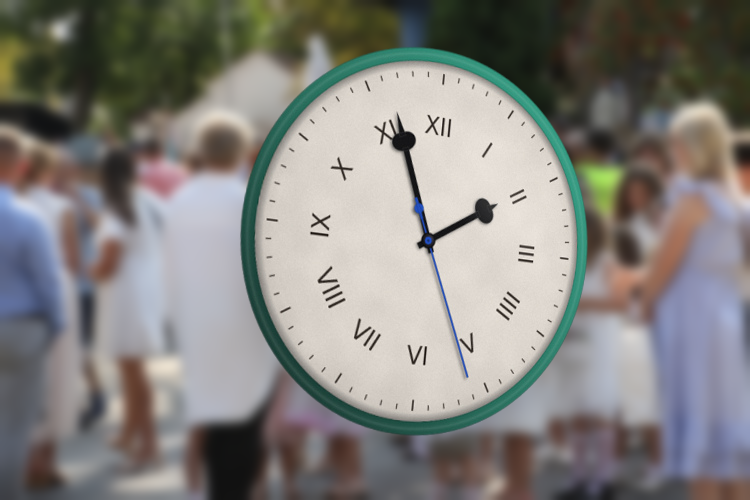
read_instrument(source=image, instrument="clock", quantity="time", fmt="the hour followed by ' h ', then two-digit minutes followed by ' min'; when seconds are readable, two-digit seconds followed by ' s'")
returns 1 h 56 min 26 s
